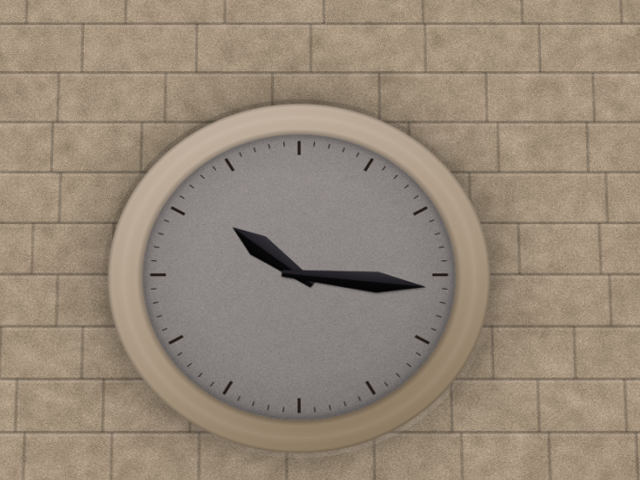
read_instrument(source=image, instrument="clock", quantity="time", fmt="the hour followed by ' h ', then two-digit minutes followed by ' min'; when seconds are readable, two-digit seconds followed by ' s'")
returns 10 h 16 min
